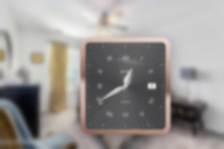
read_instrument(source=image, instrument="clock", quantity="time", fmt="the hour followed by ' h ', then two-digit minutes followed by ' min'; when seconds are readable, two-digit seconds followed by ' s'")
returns 12 h 40 min
